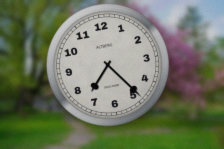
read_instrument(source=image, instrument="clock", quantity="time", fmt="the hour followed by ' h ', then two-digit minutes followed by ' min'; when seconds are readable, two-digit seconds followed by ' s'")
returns 7 h 24 min
